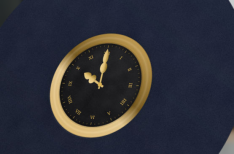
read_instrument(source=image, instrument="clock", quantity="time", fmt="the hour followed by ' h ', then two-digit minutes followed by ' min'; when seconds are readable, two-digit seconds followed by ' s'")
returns 10 h 00 min
